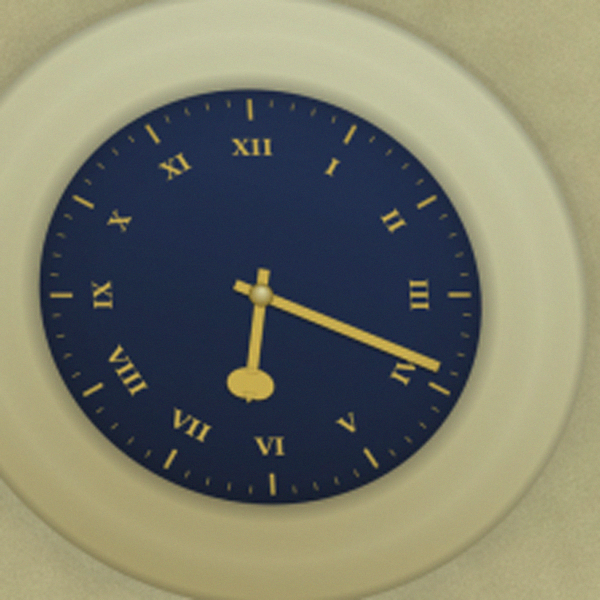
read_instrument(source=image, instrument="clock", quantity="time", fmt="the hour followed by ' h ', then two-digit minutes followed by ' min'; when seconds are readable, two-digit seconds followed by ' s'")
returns 6 h 19 min
